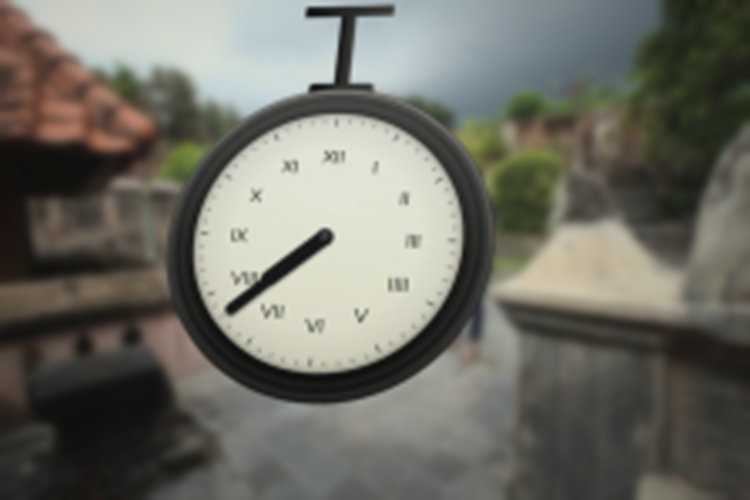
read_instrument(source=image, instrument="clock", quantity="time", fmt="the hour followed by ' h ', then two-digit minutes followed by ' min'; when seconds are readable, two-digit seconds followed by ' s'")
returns 7 h 38 min
